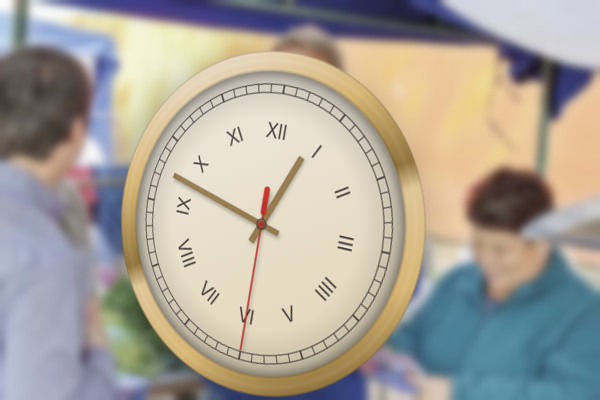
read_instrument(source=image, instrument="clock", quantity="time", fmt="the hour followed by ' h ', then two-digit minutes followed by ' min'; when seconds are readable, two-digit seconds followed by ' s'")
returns 12 h 47 min 30 s
